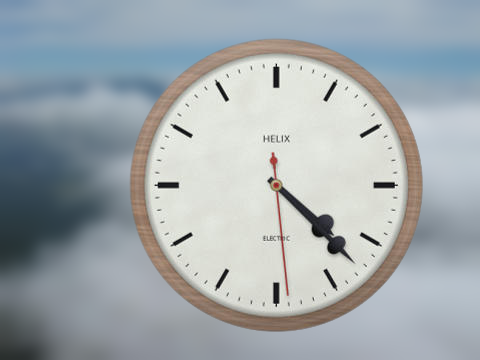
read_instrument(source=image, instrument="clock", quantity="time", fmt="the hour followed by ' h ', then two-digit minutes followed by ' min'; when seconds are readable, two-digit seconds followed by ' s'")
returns 4 h 22 min 29 s
